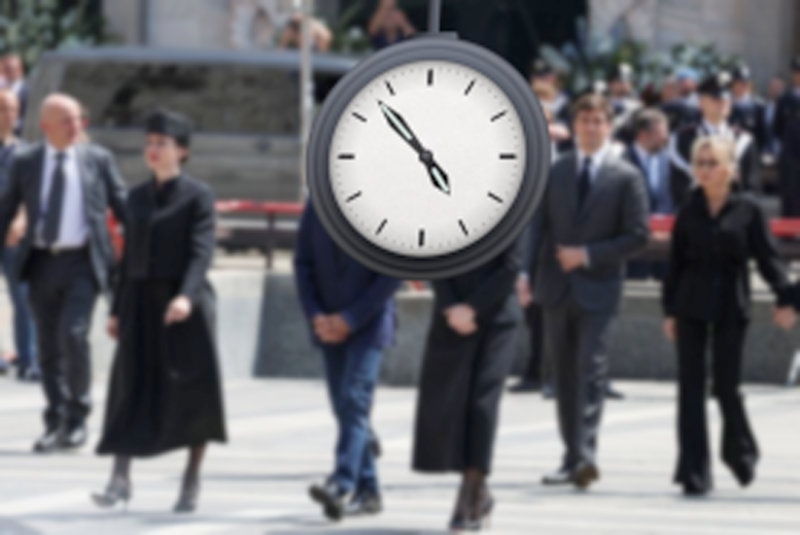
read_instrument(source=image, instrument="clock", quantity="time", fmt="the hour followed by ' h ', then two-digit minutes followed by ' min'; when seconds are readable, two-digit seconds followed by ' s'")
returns 4 h 53 min
